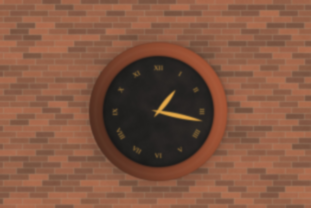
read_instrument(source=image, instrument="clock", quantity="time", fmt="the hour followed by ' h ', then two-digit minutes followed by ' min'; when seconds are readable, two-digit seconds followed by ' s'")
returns 1 h 17 min
